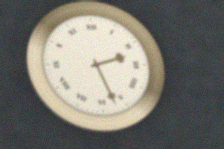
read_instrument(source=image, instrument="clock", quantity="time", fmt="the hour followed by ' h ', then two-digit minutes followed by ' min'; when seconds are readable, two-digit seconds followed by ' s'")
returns 2 h 27 min
